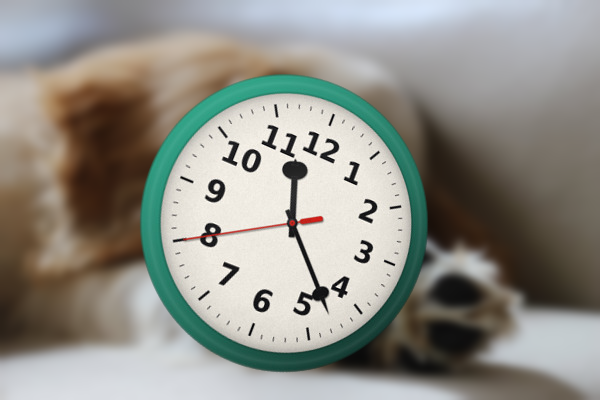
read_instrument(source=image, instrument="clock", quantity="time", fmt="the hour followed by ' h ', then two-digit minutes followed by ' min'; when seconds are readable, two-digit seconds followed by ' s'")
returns 11 h 22 min 40 s
